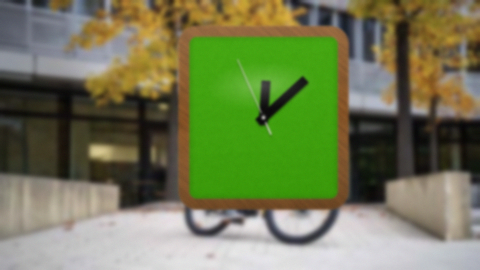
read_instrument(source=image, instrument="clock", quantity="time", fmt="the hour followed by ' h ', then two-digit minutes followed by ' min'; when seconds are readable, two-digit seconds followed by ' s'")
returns 12 h 07 min 56 s
